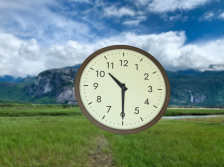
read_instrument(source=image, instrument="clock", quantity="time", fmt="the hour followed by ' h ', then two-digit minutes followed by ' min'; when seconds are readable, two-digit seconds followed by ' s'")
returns 10 h 30 min
